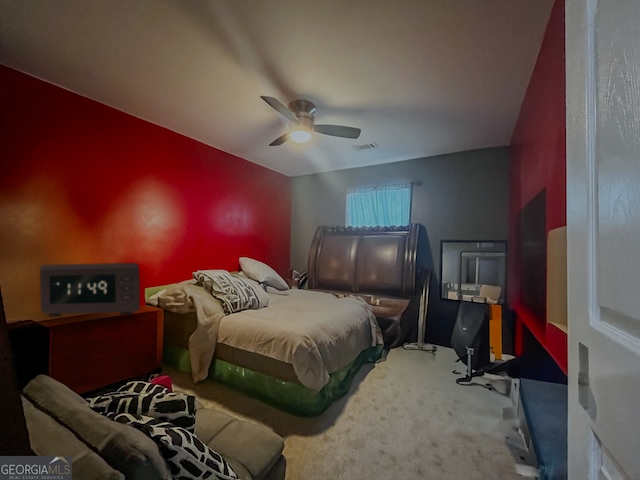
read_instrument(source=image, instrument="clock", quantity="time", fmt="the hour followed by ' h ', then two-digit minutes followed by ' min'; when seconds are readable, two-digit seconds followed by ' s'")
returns 11 h 49 min
